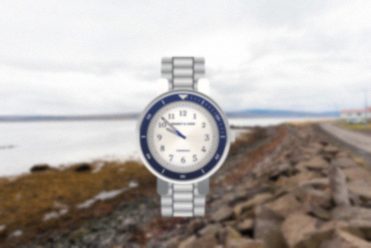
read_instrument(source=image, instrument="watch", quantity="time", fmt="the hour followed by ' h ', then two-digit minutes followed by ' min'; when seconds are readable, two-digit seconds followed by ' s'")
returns 9 h 52 min
